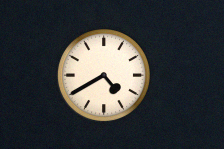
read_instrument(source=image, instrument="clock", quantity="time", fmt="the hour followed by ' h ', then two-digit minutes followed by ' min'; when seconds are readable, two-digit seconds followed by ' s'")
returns 4 h 40 min
